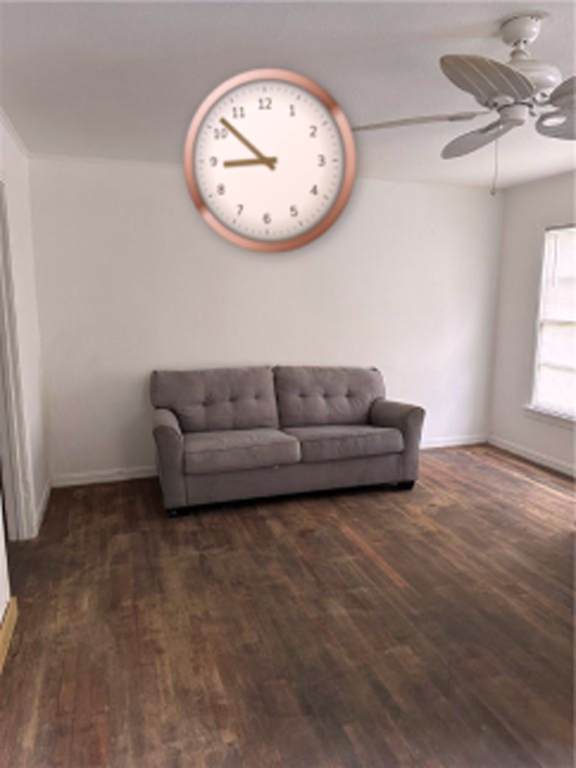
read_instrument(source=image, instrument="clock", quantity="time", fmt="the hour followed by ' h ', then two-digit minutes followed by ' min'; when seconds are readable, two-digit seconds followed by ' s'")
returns 8 h 52 min
